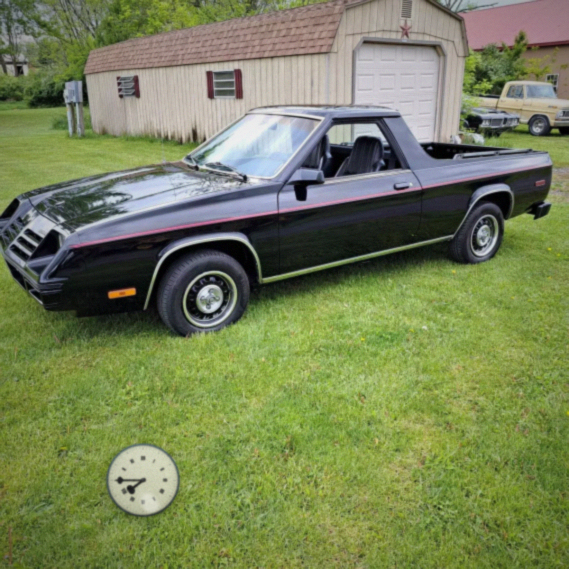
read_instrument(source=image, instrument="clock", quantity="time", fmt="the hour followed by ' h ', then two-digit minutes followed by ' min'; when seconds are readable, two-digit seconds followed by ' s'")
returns 7 h 45 min
